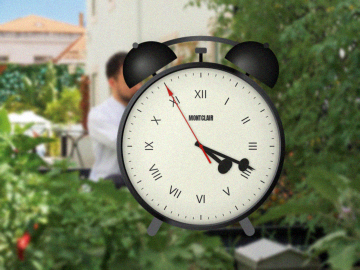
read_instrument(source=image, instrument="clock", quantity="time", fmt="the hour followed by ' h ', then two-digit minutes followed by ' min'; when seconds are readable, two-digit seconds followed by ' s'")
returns 4 h 18 min 55 s
